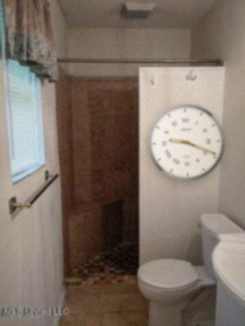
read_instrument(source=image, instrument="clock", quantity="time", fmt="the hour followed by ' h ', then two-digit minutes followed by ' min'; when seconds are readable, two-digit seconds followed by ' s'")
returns 9 h 19 min
